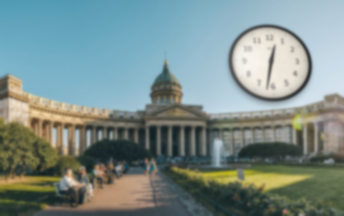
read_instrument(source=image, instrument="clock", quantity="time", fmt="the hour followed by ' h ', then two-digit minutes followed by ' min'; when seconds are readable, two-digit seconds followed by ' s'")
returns 12 h 32 min
